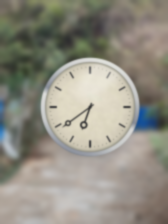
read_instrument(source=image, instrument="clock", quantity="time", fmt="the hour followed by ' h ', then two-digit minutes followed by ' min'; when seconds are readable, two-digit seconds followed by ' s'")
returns 6 h 39 min
